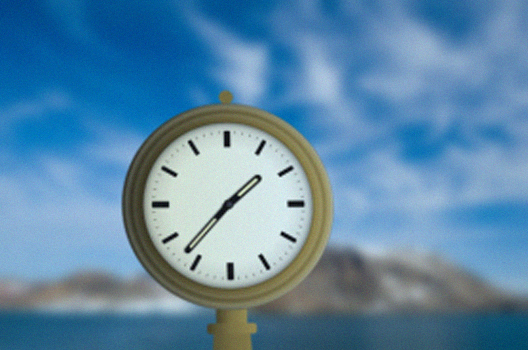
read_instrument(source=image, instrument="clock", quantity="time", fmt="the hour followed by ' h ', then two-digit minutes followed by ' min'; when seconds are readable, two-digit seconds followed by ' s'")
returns 1 h 37 min
